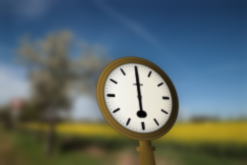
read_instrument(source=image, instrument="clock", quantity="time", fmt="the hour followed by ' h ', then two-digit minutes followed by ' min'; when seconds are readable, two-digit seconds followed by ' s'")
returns 6 h 00 min
